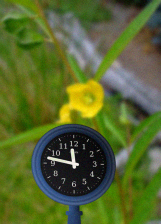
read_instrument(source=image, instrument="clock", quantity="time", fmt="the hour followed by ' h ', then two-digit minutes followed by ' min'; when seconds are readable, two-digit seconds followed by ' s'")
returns 11 h 47 min
